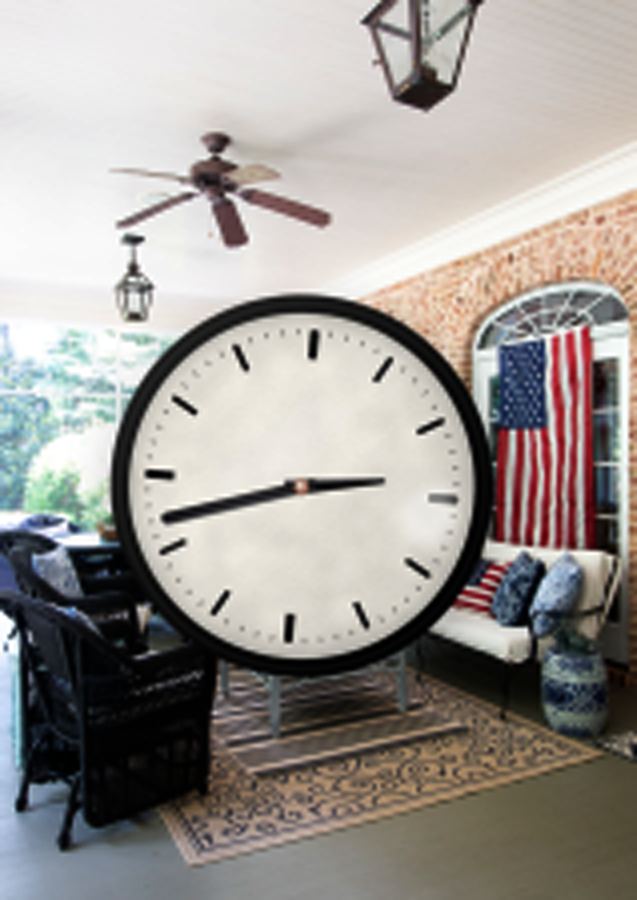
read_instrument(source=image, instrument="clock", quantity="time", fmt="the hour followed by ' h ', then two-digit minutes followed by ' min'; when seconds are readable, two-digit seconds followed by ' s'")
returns 2 h 42 min
